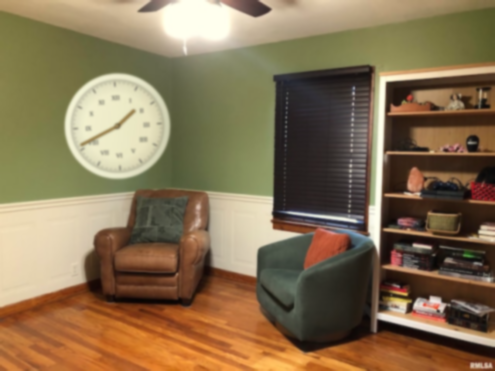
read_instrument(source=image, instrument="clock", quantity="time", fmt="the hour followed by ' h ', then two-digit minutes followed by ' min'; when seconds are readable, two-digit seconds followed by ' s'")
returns 1 h 41 min
